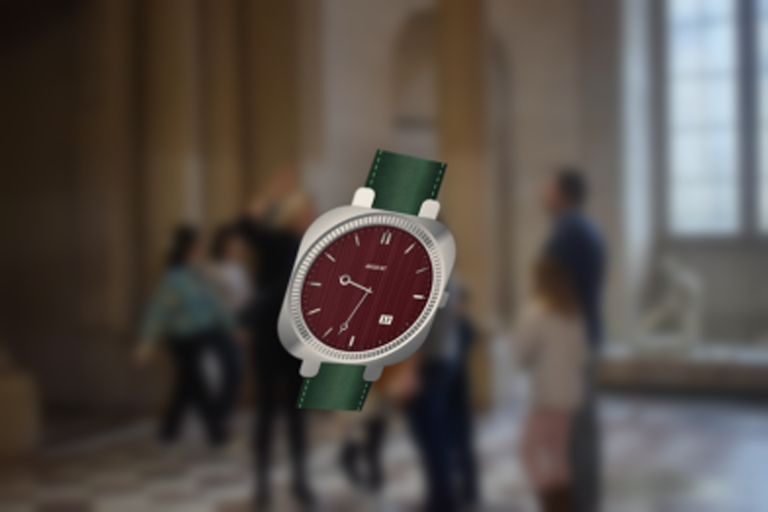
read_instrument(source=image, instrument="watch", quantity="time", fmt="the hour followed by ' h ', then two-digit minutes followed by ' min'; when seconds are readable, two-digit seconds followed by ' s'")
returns 9 h 33 min
